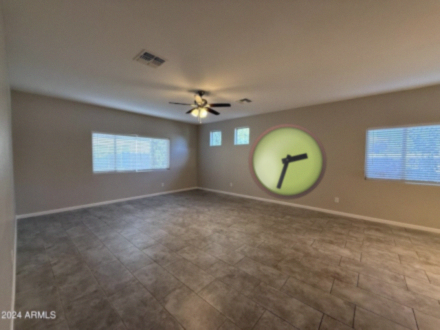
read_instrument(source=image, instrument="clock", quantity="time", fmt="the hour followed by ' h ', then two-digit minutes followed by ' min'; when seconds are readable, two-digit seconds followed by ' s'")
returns 2 h 33 min
